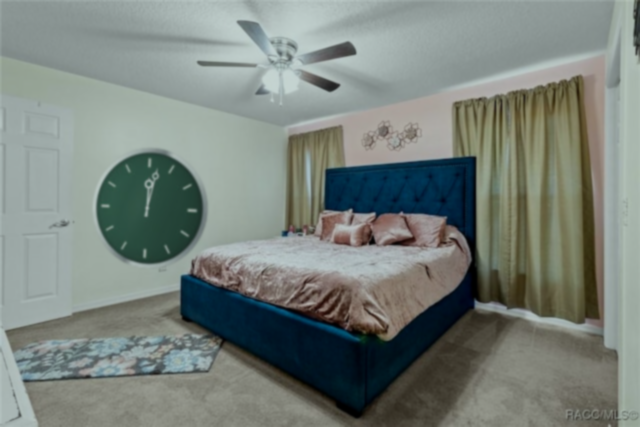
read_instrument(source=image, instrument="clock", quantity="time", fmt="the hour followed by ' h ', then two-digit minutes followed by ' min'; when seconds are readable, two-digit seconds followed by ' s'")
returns 12 h 02 min
